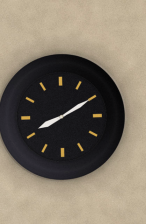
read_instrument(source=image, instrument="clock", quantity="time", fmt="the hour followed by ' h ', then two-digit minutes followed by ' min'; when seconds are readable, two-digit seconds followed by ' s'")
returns 8 h 10 min
